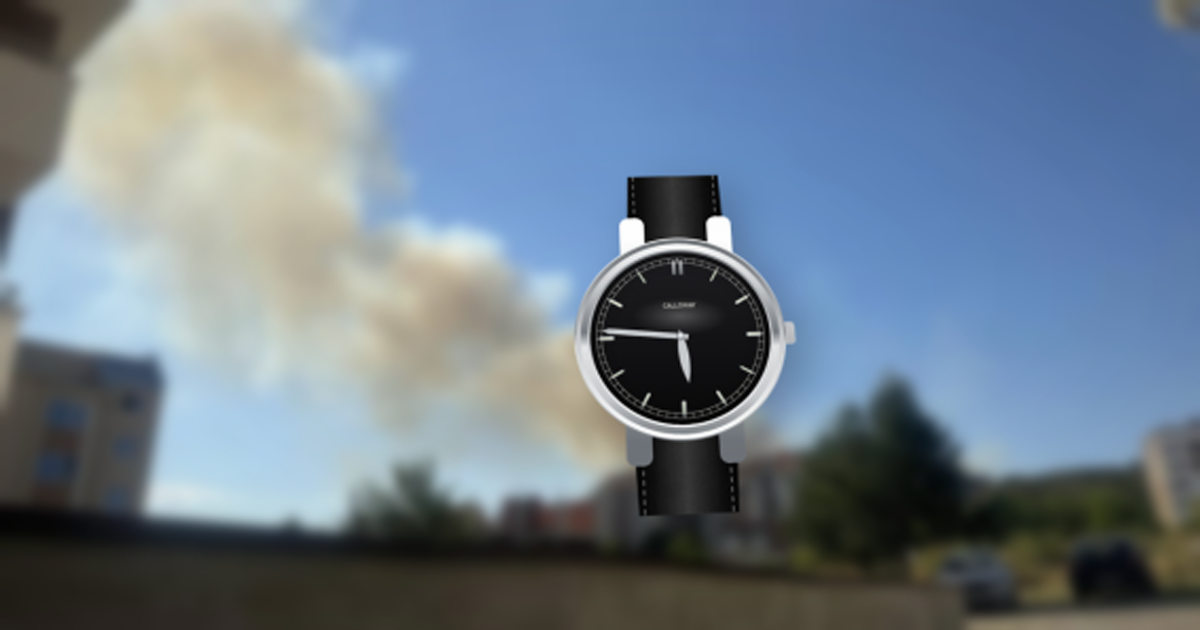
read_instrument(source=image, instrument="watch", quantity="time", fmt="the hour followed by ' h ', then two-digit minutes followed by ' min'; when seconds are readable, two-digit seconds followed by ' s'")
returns 5 h 46 min
